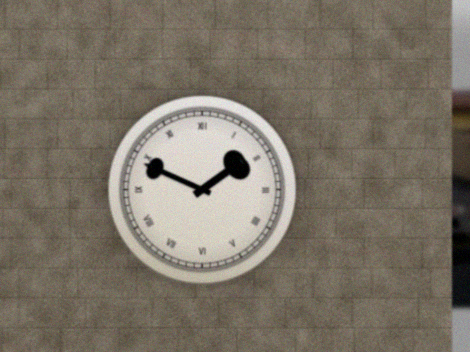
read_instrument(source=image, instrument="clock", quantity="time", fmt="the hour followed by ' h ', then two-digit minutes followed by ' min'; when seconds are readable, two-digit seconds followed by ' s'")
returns 1 h 49 min
